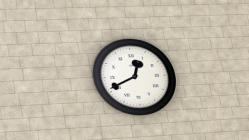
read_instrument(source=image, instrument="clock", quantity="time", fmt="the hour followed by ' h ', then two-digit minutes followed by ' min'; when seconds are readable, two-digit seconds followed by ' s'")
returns 12 h 41 min
